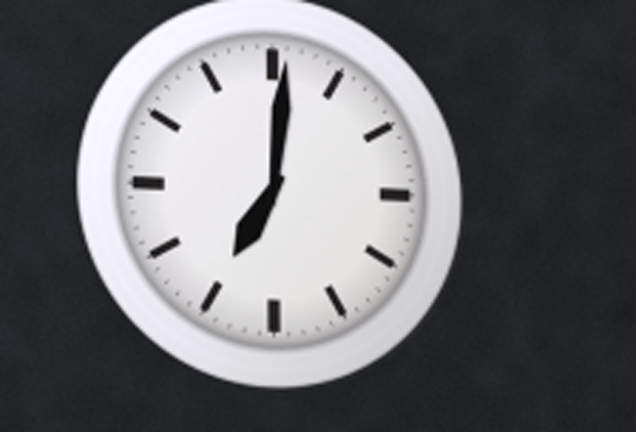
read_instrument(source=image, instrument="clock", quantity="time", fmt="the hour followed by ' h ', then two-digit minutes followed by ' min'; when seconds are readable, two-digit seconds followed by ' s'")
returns 7 h 01 min
